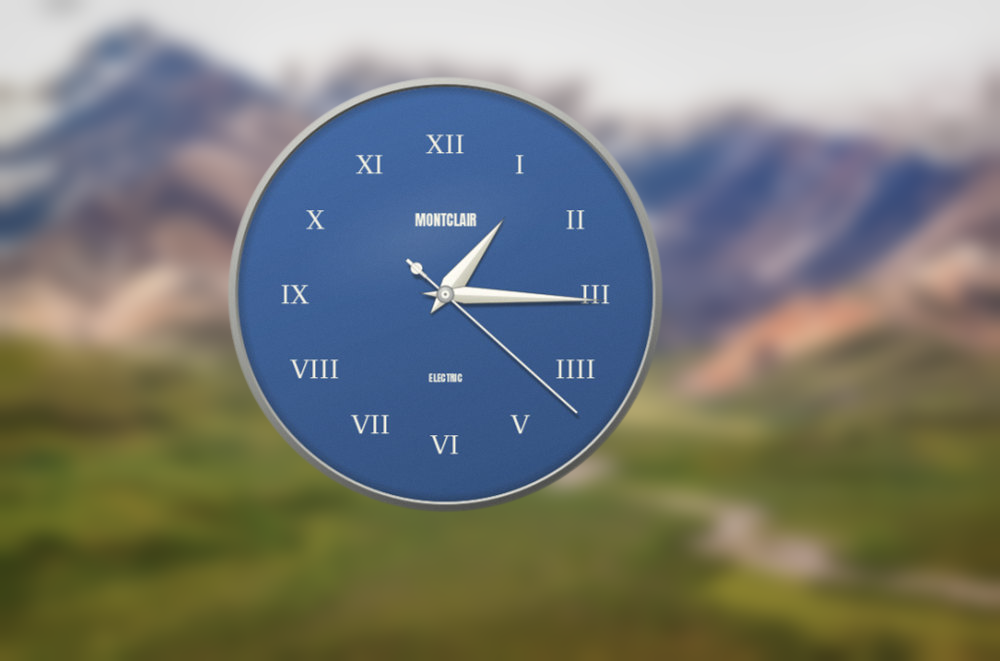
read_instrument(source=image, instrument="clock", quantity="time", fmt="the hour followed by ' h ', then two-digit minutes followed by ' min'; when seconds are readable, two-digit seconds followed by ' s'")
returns 1 h 15 min 22 s
